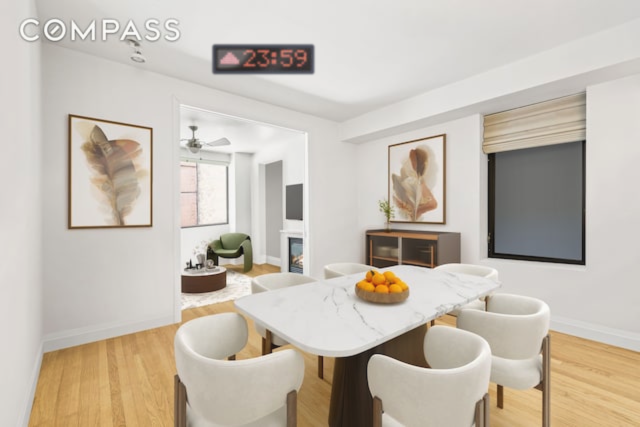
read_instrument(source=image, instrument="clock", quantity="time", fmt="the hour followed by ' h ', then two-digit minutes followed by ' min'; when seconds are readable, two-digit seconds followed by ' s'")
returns 23 h 59 min
